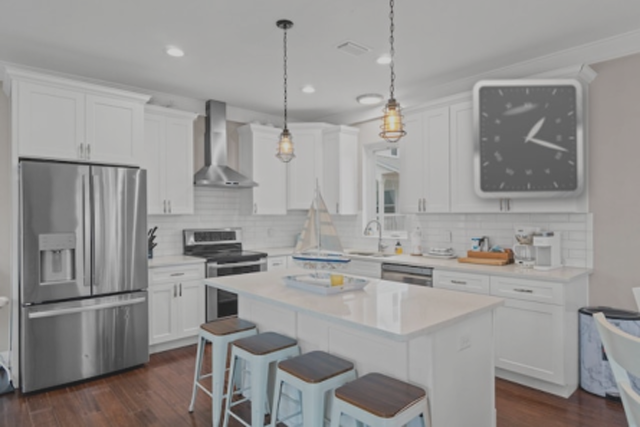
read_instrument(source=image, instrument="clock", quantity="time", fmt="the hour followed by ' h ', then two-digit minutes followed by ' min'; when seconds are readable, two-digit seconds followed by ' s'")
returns 1 h 18 min
